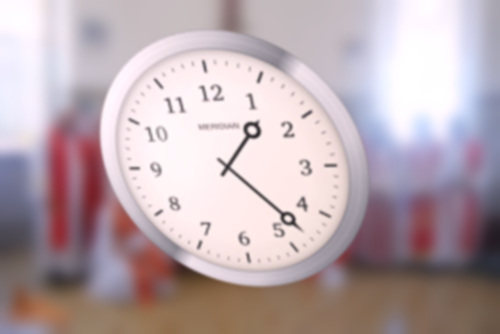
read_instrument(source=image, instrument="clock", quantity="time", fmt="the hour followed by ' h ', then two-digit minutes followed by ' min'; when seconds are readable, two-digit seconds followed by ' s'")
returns 1 h 23 min
